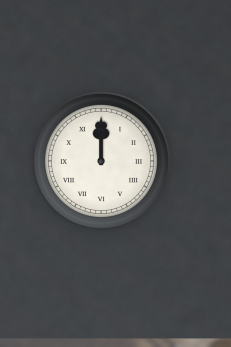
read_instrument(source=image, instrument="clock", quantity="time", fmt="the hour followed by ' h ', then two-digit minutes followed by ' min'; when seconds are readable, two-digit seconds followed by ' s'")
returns 12 h 00 min
